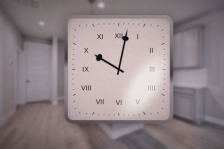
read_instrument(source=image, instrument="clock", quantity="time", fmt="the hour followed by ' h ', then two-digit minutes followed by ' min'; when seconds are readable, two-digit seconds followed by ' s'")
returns 10 h 02 min
